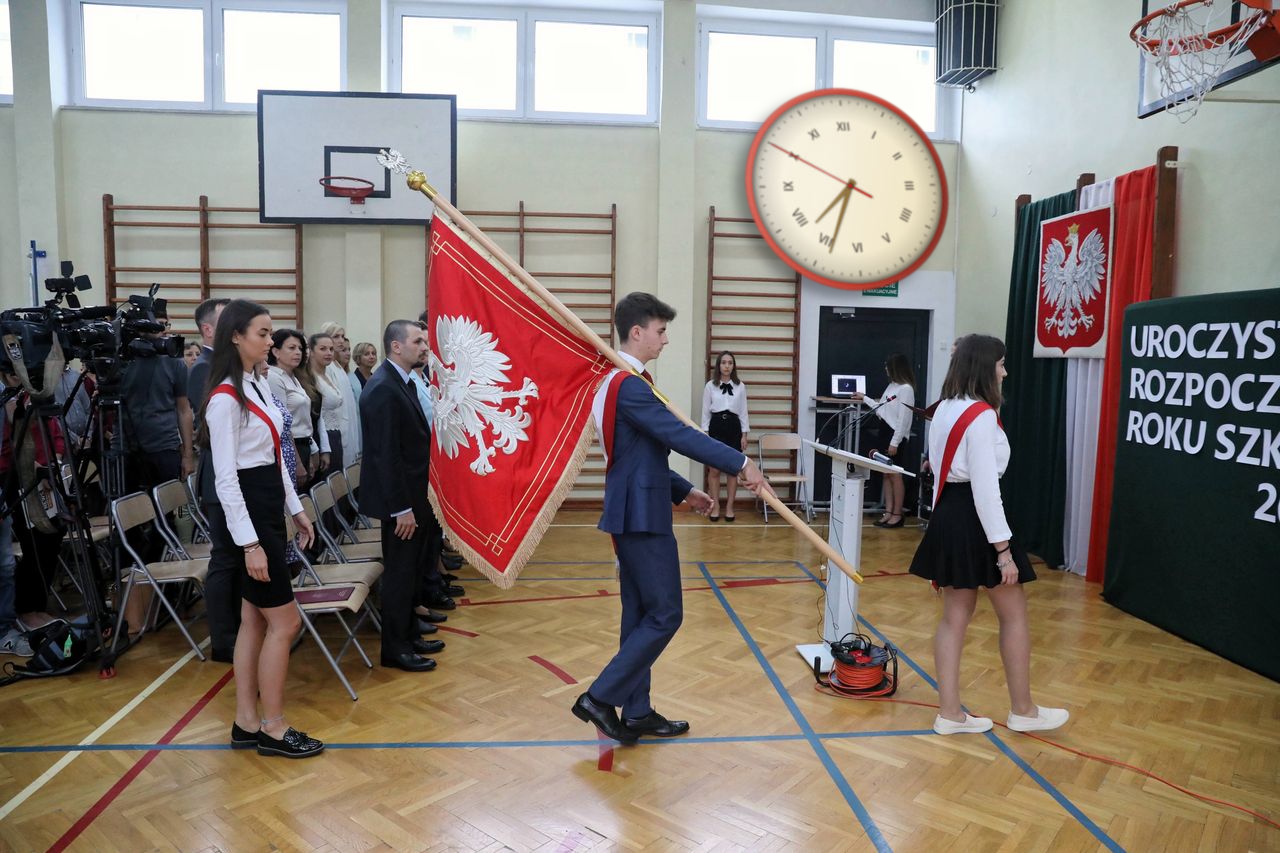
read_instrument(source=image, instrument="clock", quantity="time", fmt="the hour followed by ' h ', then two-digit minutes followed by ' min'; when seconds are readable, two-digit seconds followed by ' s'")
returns 7 h 33 min 50 s
